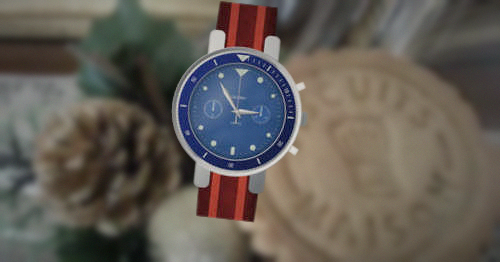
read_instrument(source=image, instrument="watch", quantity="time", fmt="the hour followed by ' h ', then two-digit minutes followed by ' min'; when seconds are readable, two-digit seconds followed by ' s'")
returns 2 h 54 min
